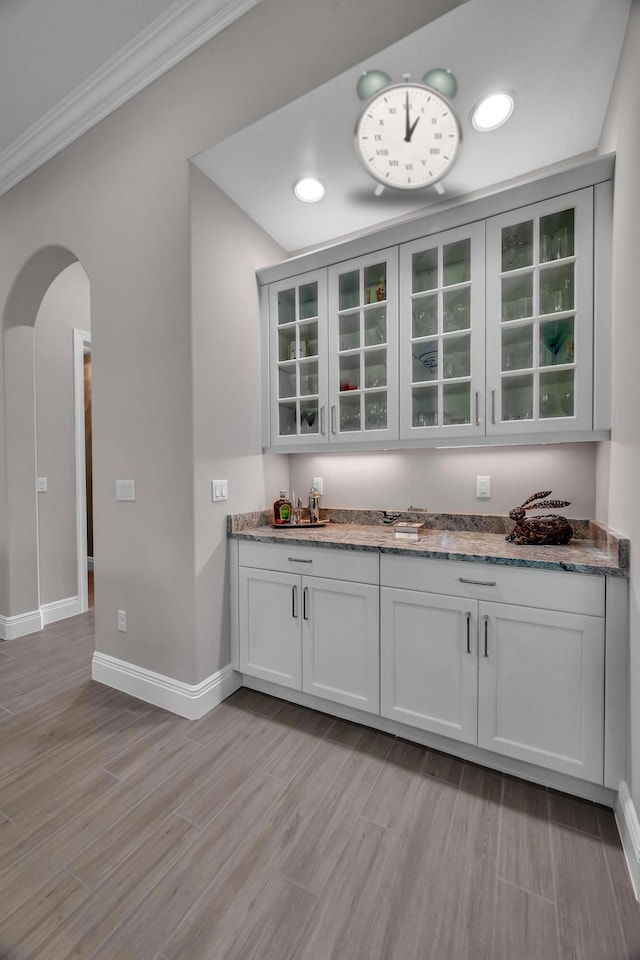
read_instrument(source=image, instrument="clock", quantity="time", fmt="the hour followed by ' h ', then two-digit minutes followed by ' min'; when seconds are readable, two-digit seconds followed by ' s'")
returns 1 h 00 min
